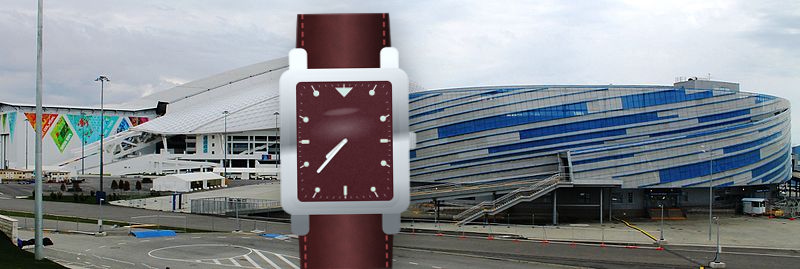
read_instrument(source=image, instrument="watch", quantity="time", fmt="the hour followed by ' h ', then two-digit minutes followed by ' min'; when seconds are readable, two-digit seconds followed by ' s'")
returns 7 h 37 min
